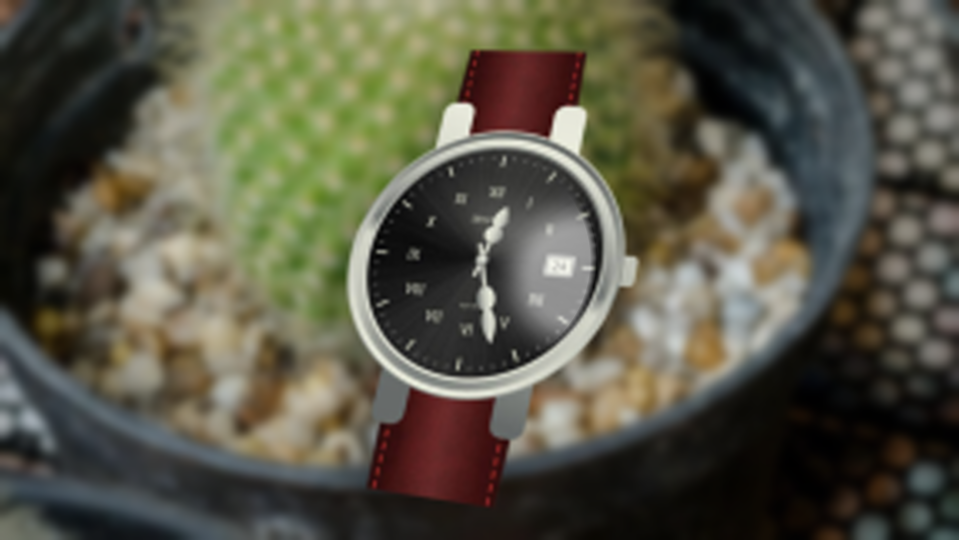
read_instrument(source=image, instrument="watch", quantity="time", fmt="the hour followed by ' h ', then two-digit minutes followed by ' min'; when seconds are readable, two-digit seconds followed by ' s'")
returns 12 h 27 min
